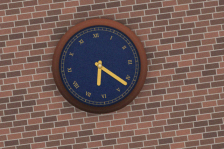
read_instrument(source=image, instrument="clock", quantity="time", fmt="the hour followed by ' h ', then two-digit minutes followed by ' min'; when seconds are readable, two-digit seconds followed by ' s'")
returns 6 h 22 min
